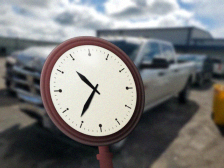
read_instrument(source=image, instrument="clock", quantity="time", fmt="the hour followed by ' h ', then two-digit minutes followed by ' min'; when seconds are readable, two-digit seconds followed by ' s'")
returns 10 h 36 min
